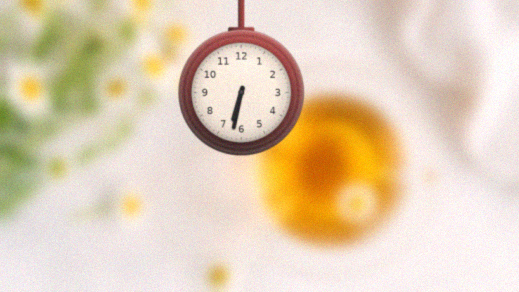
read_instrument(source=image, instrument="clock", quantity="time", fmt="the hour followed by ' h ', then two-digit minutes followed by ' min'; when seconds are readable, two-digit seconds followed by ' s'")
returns 6 h 32 min
